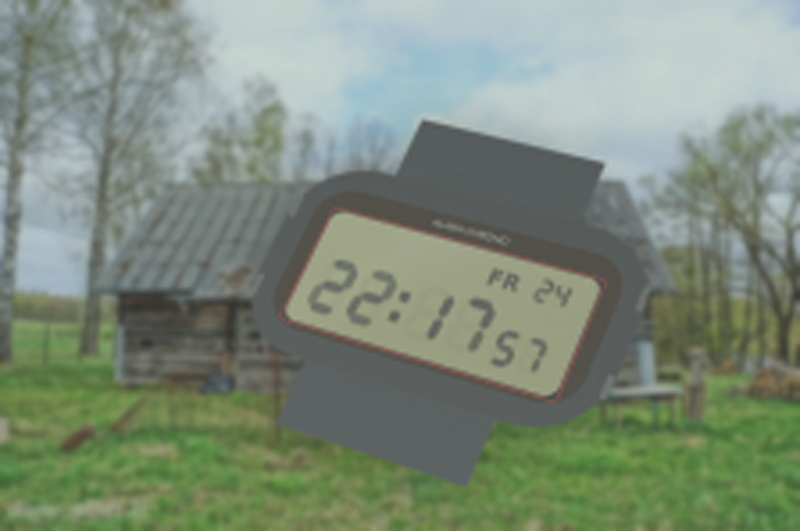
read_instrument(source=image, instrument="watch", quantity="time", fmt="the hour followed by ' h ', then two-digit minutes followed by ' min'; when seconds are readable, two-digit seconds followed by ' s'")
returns 22 h 17 min 57 s
